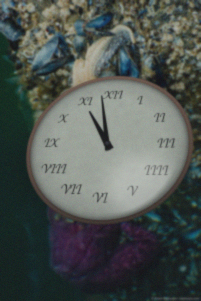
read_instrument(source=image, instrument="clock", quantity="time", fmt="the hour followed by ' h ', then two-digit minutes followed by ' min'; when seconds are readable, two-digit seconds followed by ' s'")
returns 10 h 58 min
